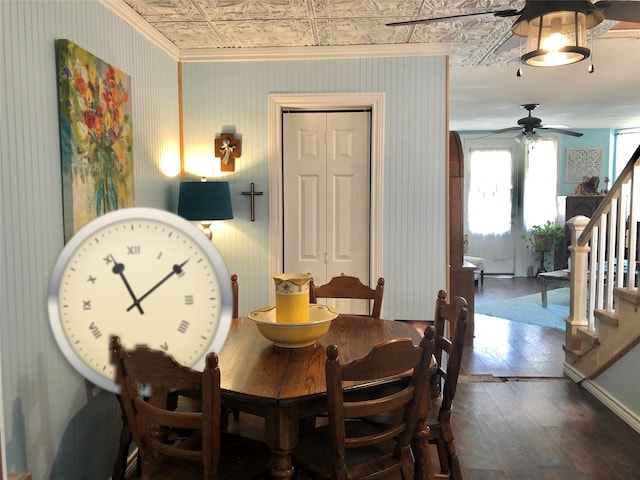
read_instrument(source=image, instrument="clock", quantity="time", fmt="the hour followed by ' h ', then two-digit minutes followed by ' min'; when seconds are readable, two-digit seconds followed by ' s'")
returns 11 h 09 min
